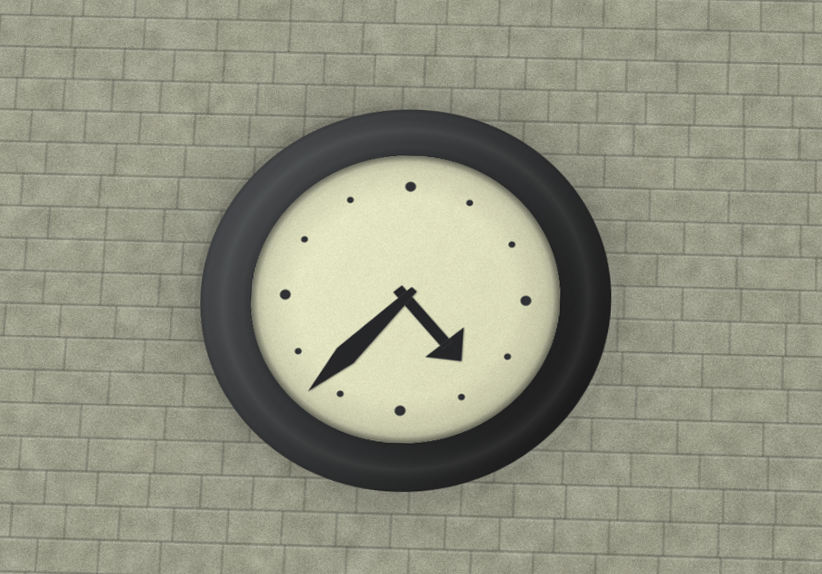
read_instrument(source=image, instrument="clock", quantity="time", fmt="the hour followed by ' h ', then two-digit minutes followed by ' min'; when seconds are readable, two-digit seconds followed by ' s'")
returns 4 h 37 min
